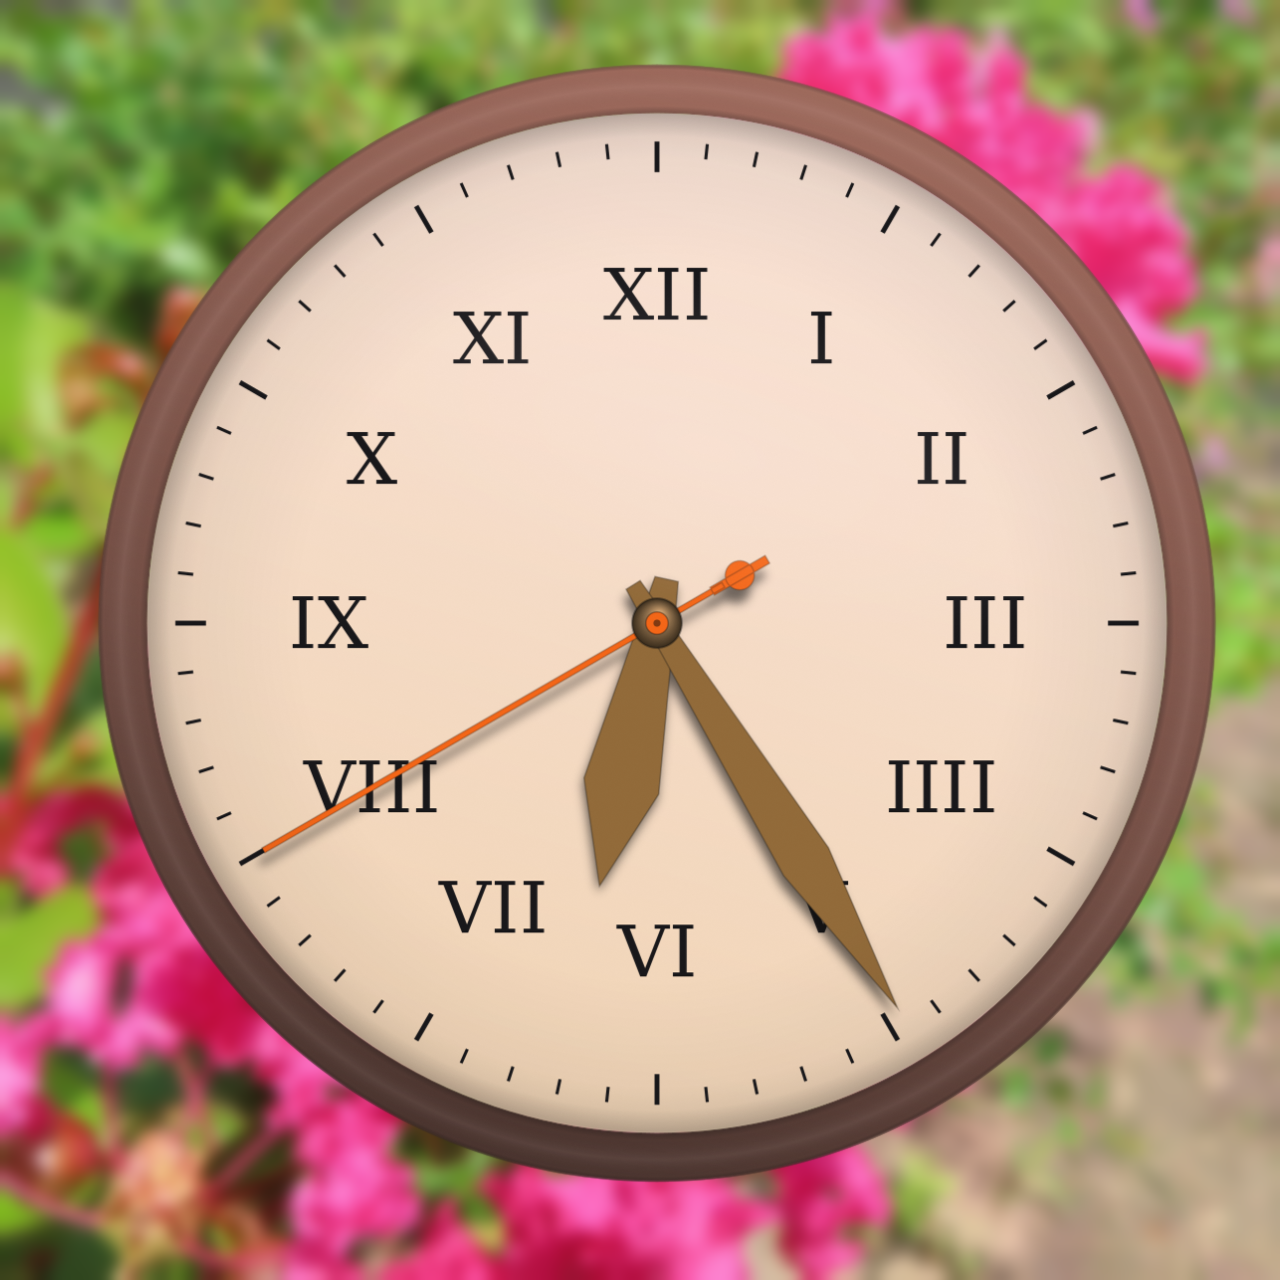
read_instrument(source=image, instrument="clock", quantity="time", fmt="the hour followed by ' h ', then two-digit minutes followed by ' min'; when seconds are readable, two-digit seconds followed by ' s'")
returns 6 h 24 min 40 s
